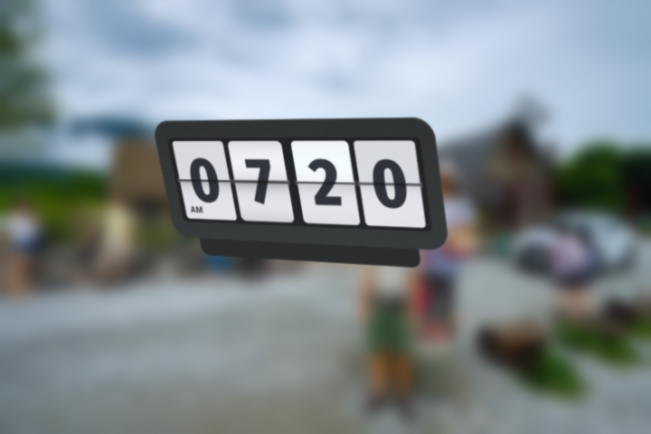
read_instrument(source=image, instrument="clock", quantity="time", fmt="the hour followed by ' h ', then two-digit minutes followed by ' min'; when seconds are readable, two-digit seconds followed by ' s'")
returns 7 h 20 min
